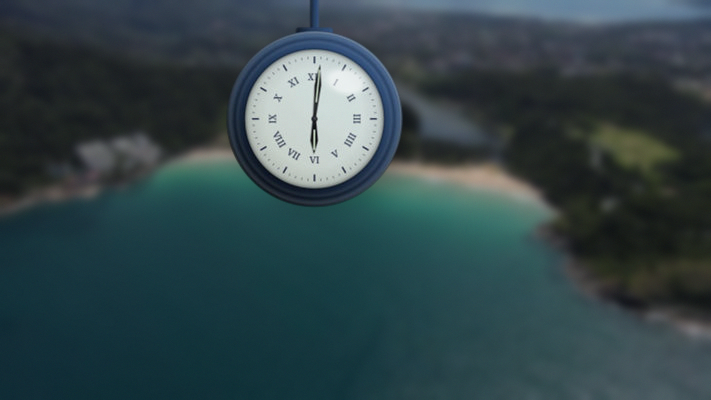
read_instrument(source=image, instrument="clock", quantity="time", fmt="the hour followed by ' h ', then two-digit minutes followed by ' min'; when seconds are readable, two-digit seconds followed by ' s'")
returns 6 h 01 min
